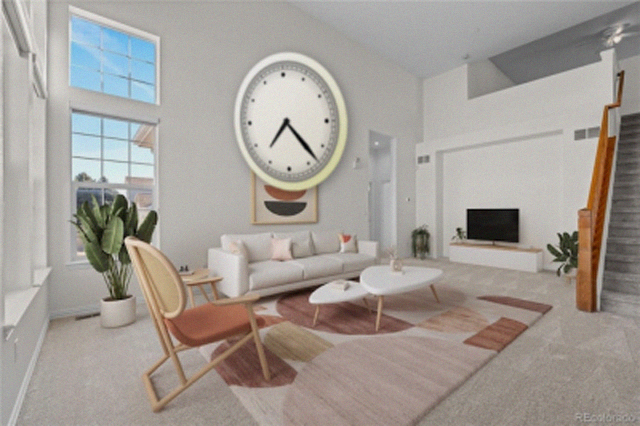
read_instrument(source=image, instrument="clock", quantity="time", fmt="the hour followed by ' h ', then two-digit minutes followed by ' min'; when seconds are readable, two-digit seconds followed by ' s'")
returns 7 h 23 min
